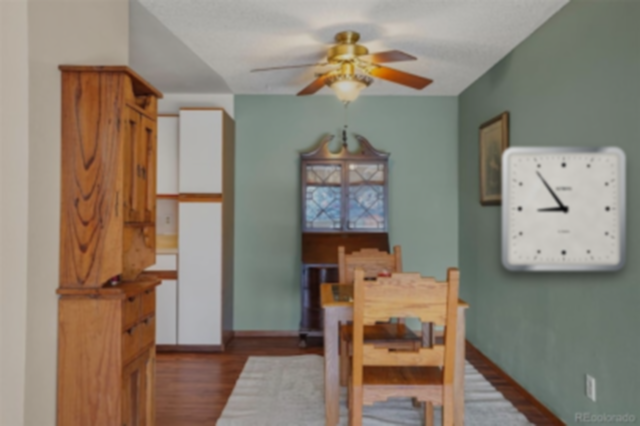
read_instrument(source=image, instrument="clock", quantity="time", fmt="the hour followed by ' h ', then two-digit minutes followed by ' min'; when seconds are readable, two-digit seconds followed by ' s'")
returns 8 h 54 min
